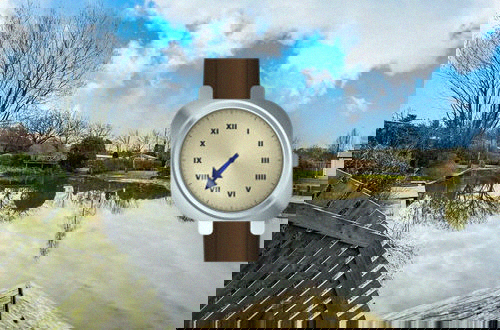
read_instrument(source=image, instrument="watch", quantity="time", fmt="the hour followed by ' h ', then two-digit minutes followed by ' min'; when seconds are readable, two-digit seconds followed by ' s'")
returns 7 h 37 min
